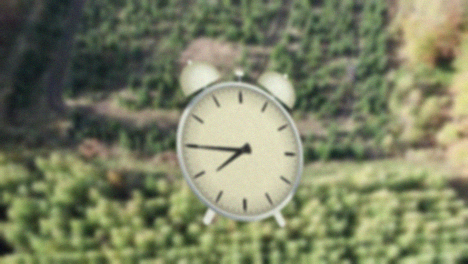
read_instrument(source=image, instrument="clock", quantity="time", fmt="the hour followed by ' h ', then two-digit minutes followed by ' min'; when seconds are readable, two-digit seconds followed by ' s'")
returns 7 h 45 min
